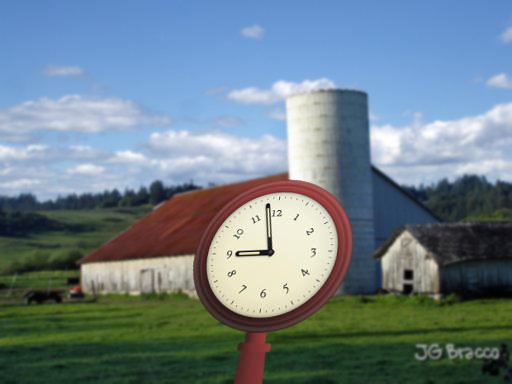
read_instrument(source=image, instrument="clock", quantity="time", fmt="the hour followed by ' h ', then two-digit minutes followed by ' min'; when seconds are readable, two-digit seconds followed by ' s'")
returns 8 h 58 min
